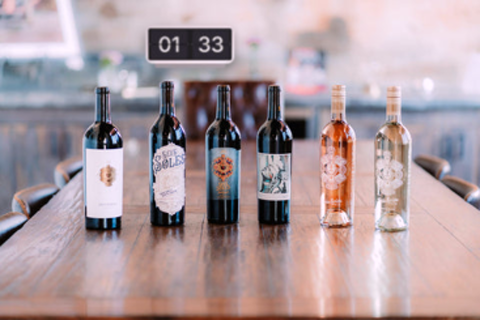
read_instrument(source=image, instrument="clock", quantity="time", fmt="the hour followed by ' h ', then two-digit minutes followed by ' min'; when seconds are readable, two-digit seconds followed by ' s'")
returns 1 h 33 min
